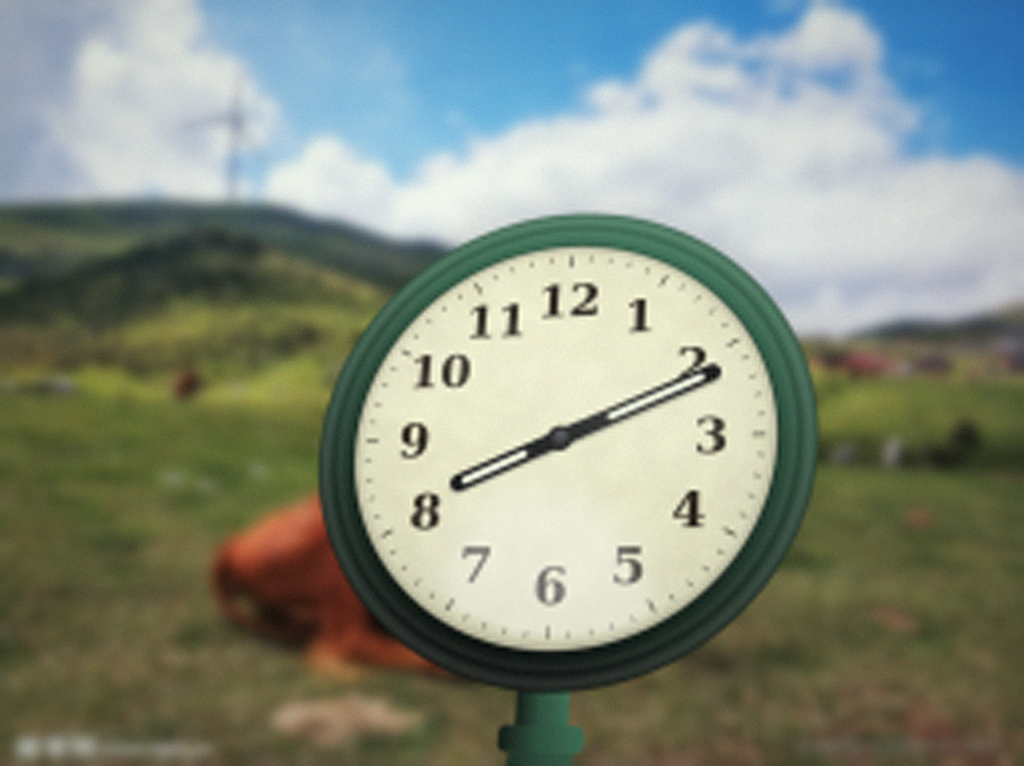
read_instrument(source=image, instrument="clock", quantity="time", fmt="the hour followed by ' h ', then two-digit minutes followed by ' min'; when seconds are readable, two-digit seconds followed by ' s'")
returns 8 h 11 min
